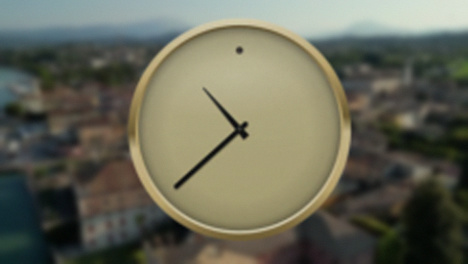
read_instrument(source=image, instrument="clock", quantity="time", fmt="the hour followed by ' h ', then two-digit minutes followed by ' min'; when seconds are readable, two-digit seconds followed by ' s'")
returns 10 h 38 min
